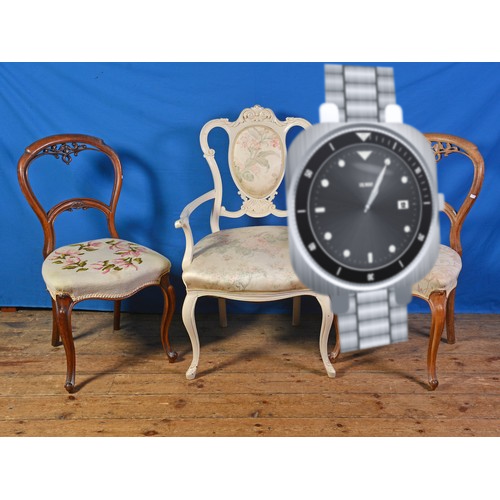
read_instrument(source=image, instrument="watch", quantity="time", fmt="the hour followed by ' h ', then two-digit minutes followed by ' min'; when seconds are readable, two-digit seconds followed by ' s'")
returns 1 h 05 min
